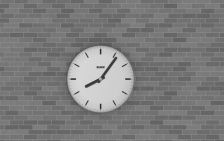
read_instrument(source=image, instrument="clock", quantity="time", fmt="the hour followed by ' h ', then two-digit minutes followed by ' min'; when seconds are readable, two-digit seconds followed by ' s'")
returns 8 h 06 min
